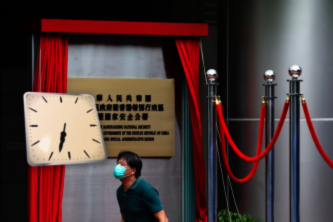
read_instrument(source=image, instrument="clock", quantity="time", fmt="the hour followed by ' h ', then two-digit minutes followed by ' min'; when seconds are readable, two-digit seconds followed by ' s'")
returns 6 h 33 min
